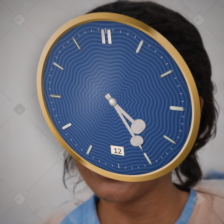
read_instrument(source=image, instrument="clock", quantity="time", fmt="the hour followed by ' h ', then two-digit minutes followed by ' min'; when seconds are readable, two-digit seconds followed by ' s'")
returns 4 h 25 min
